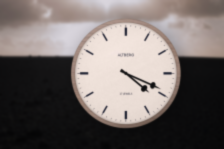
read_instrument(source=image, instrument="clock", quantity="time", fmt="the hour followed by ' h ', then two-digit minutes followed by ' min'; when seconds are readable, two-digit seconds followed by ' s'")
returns 4 h 19 min
